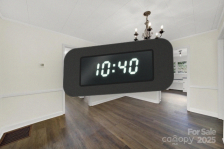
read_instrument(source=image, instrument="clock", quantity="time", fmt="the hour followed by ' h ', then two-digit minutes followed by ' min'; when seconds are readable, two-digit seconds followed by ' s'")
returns 10 h 40 min
